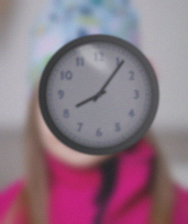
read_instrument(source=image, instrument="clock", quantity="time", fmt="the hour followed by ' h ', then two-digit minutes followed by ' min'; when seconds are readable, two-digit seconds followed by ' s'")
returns 8 h 06 min
